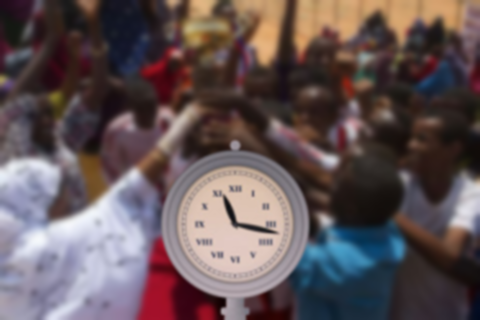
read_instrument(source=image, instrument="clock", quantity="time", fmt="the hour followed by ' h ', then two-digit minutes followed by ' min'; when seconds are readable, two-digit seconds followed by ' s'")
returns 11 h 17 min
